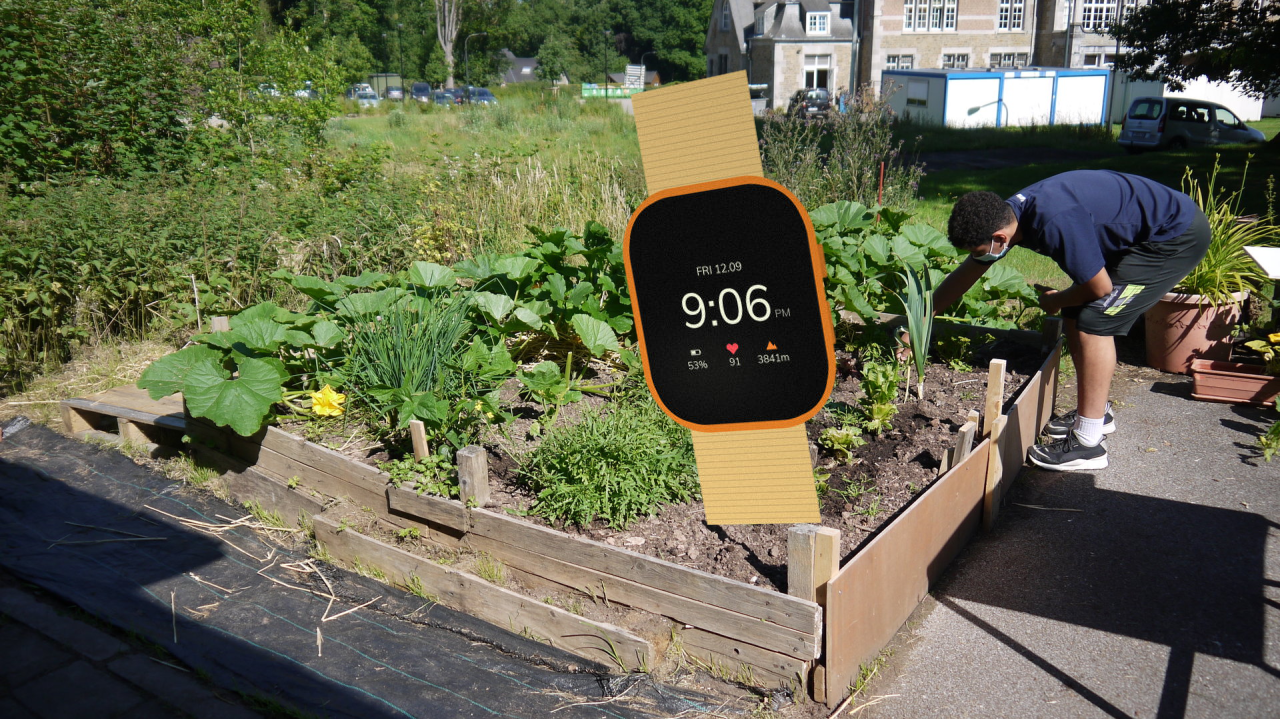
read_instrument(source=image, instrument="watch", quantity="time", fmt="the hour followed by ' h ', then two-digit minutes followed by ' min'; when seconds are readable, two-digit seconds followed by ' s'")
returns 9 h 06 min
